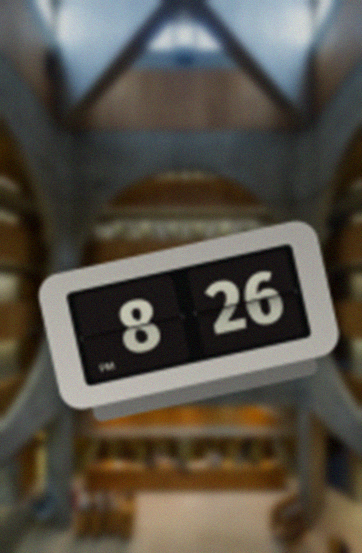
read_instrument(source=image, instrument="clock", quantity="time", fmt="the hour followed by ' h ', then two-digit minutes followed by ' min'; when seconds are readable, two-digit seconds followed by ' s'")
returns 8 h 26 min
